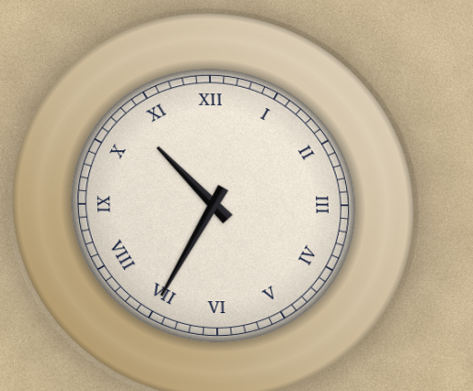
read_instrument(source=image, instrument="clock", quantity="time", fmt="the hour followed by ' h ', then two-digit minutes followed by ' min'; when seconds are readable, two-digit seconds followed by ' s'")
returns 10 h 35 min
